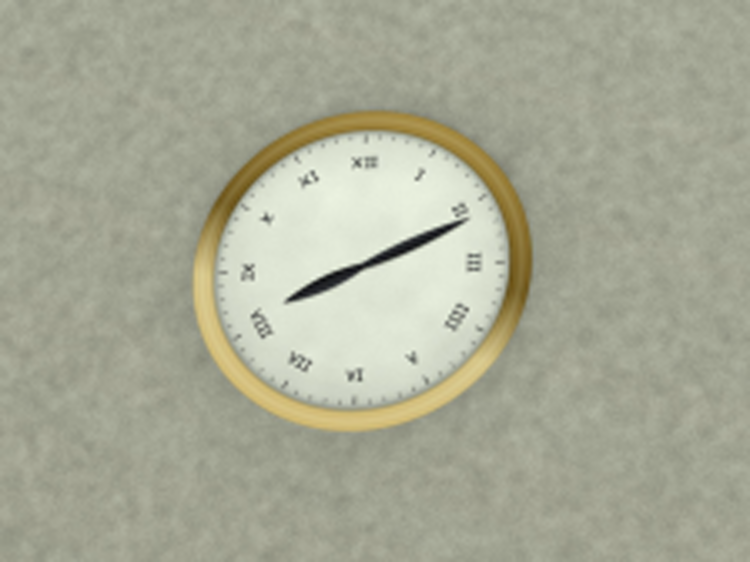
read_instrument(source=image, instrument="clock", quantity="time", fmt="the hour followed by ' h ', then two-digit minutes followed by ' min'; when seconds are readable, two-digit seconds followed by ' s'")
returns 8 h 11 min
